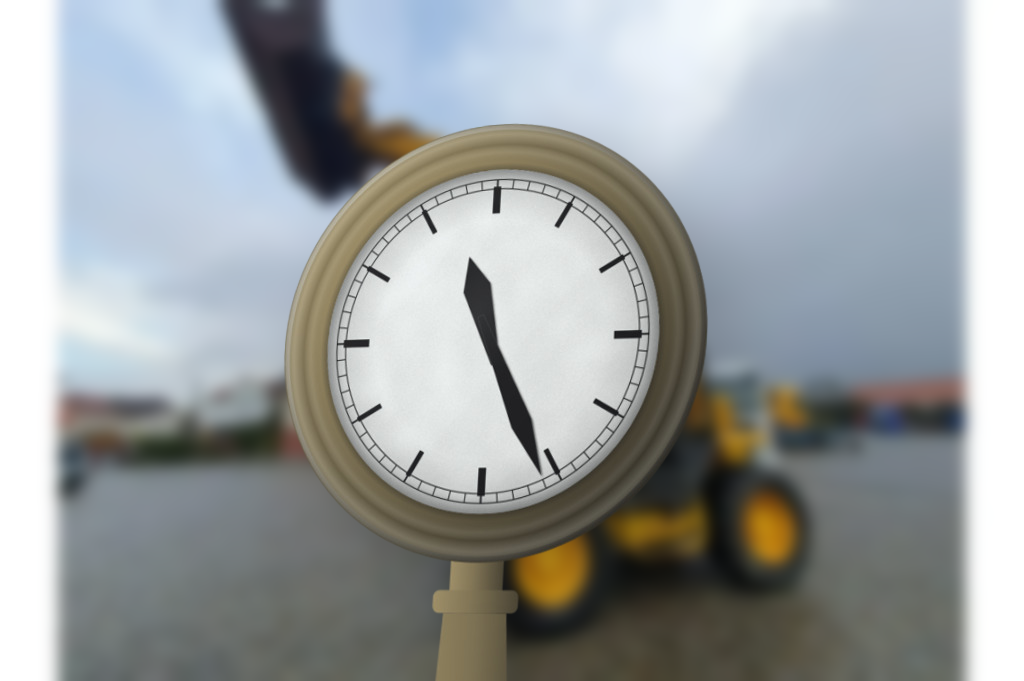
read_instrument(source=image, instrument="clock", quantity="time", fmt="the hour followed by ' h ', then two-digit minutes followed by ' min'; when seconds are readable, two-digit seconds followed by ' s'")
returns 11 h 26 min
